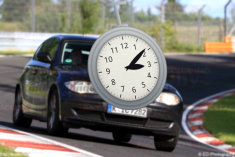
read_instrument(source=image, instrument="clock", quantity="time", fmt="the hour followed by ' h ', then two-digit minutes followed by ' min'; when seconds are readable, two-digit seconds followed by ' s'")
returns 3 h 09 min
